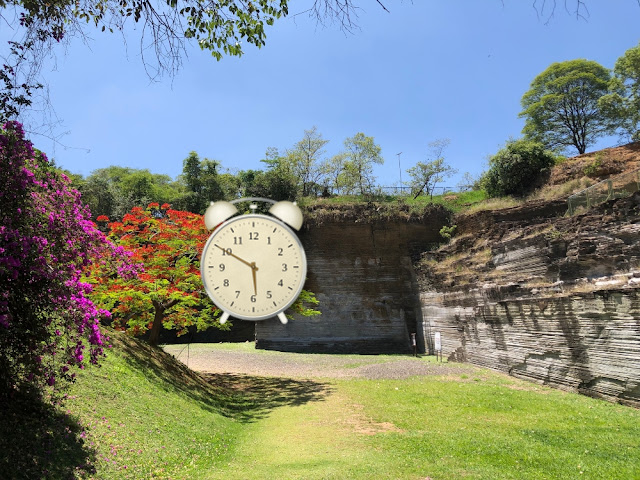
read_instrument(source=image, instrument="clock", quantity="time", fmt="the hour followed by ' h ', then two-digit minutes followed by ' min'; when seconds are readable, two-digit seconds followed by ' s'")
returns 5 h 50 min
